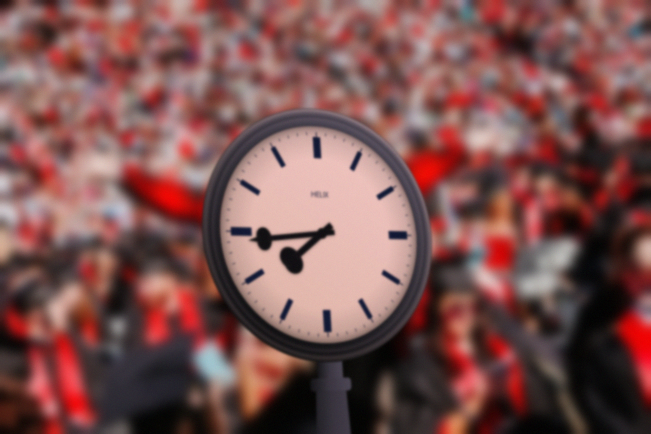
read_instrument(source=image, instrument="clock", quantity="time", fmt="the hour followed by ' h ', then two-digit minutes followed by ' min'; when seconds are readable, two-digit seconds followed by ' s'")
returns 7 h 44 min
